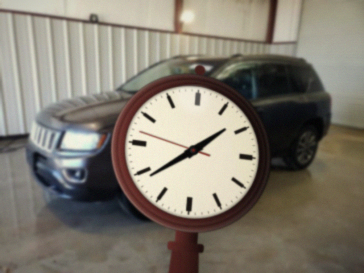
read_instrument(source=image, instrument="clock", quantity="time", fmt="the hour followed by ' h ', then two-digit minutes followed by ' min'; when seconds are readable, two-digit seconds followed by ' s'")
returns 1 h 38 min 47 s
